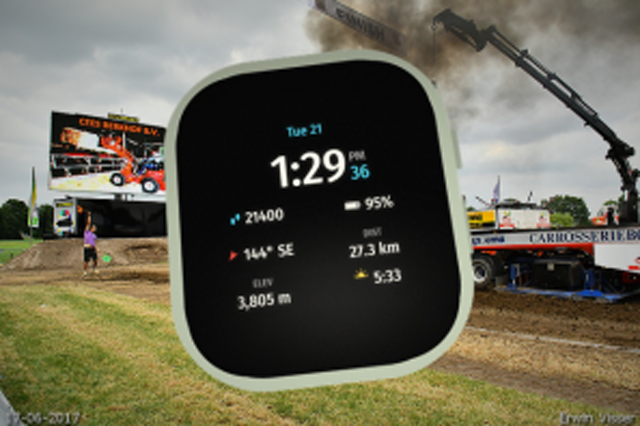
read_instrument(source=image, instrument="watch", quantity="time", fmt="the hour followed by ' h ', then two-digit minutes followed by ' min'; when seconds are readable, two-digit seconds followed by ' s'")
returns 1 h 29 min 36 s
